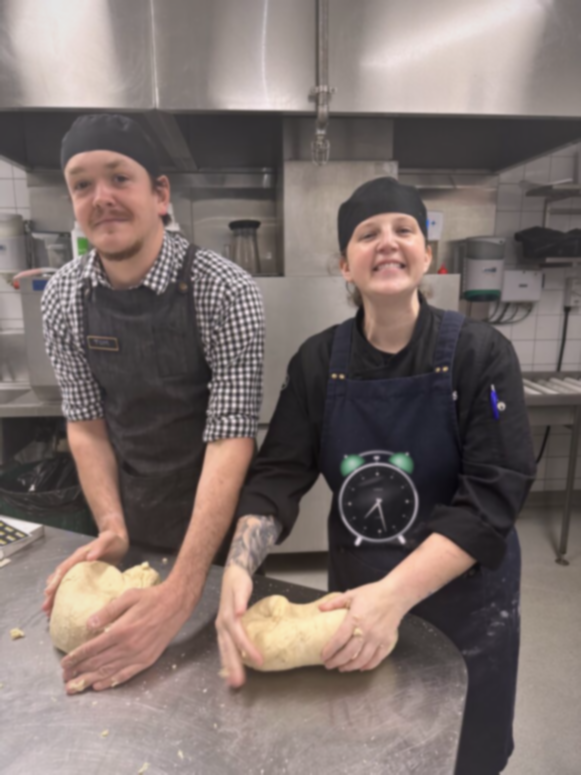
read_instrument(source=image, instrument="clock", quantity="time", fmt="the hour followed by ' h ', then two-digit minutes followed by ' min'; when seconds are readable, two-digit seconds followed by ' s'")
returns 7 h 28 min
